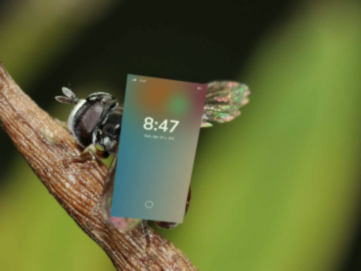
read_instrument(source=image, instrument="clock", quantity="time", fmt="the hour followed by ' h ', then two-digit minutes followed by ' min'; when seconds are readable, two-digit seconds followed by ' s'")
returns 8 h 47 min
